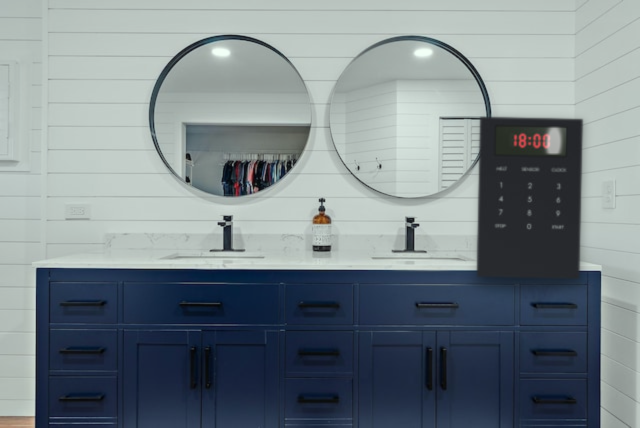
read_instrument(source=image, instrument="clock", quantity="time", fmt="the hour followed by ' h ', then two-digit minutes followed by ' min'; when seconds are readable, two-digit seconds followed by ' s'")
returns 18 h 00 min
